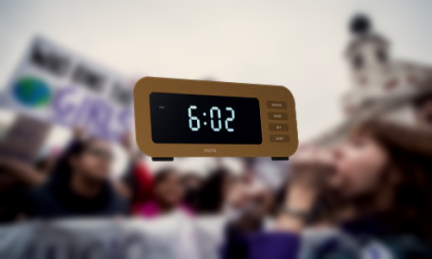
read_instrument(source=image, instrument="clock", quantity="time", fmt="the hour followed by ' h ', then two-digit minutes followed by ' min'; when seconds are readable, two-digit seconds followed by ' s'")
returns 6 h 02 min
